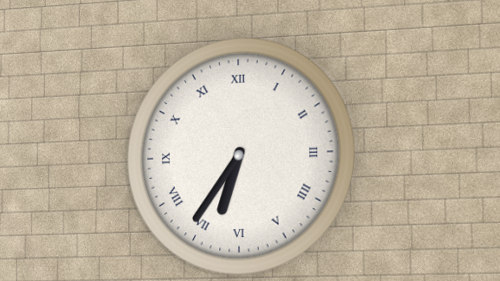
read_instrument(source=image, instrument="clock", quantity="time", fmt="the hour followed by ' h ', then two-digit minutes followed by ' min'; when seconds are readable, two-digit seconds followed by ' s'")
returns 6 h 36 min
